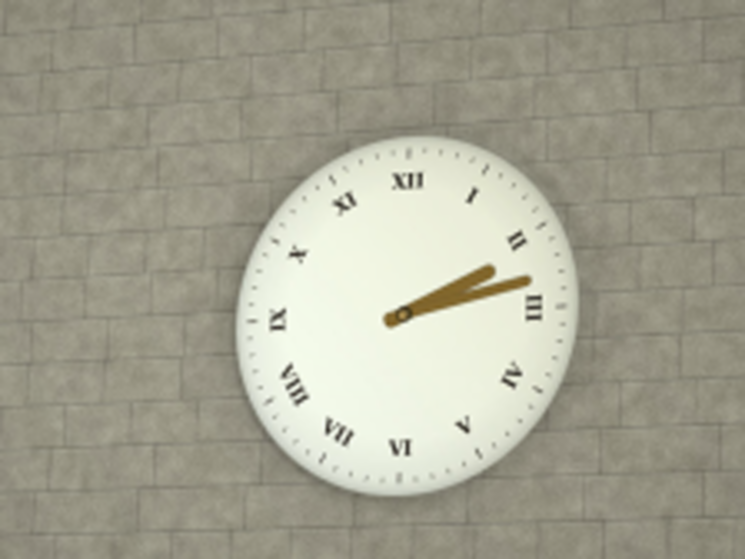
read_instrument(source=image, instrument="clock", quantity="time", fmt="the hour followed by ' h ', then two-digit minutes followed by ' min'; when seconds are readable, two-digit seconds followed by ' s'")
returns 2 h 13 min
